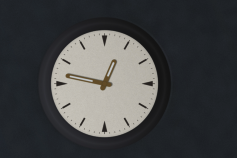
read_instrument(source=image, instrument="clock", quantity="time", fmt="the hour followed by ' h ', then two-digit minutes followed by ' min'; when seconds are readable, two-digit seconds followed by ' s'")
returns 12 h 47 min
